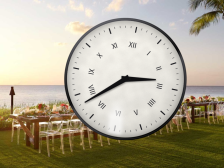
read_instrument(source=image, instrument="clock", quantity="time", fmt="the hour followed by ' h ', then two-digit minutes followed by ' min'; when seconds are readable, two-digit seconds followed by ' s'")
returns 2 h 38 min
